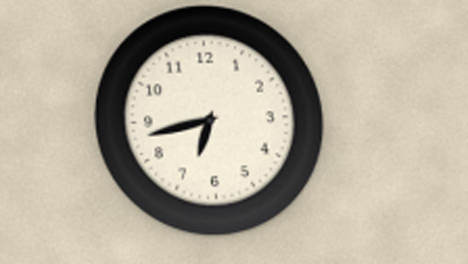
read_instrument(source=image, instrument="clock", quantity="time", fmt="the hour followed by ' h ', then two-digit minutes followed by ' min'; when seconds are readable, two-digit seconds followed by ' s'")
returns 6 h 43 min
